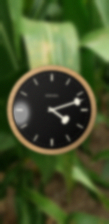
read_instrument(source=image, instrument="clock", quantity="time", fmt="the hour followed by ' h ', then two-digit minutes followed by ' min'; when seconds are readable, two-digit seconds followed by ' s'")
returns 4 h 12 min
